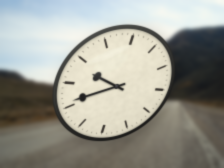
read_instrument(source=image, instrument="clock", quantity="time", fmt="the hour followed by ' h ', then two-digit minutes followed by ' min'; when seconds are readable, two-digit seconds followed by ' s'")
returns 9 h 41 min
